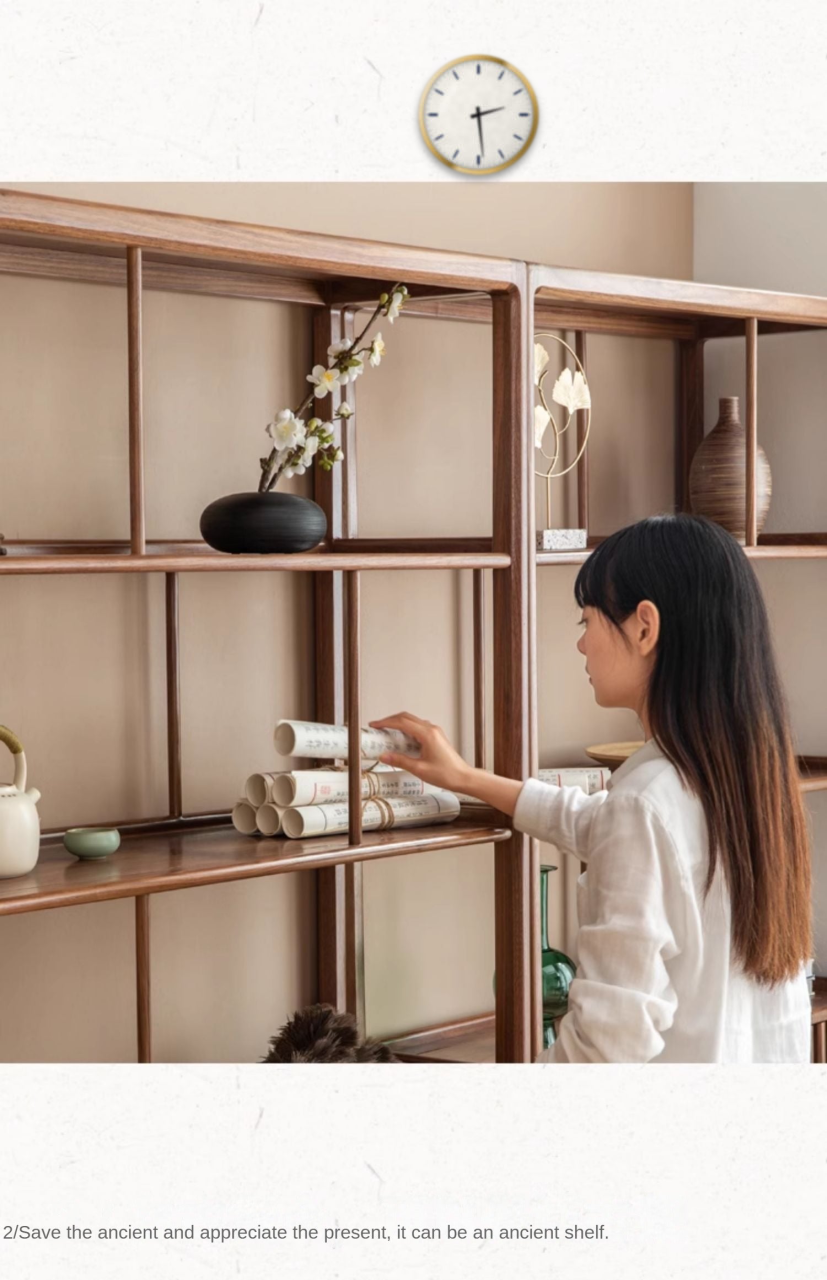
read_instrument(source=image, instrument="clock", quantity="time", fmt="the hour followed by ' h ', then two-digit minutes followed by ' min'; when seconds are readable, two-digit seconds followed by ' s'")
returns 2 h 29 min
